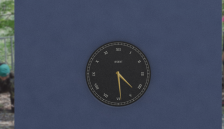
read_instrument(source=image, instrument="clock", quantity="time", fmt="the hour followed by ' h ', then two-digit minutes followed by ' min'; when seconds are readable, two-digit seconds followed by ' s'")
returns 4 h 29 min
